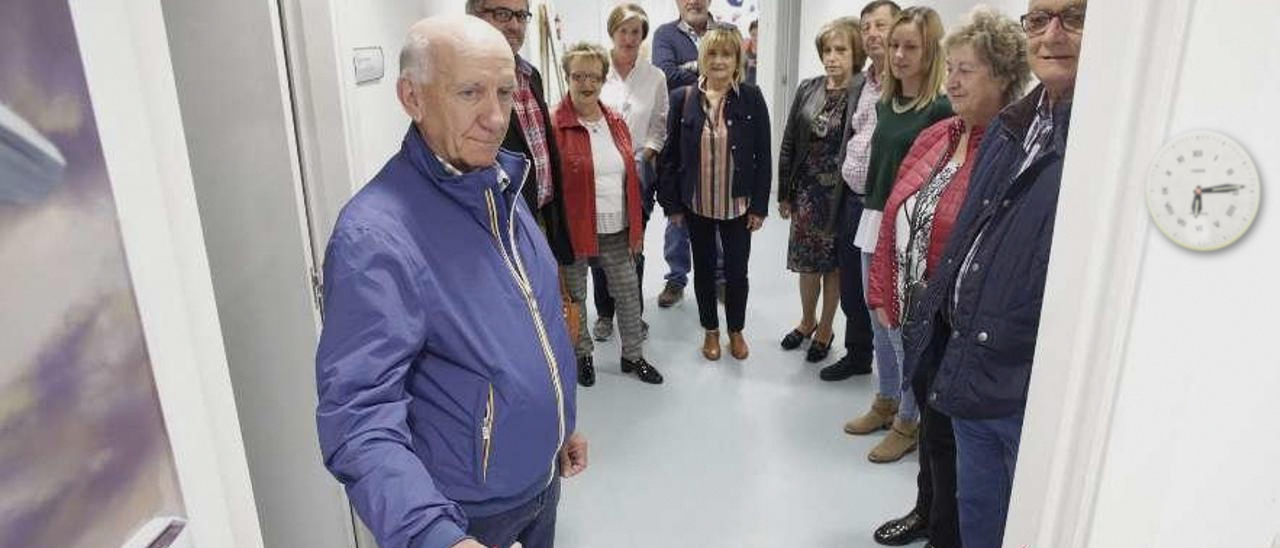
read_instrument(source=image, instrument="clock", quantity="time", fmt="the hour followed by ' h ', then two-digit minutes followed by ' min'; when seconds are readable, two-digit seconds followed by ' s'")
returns 6 h 14 min
